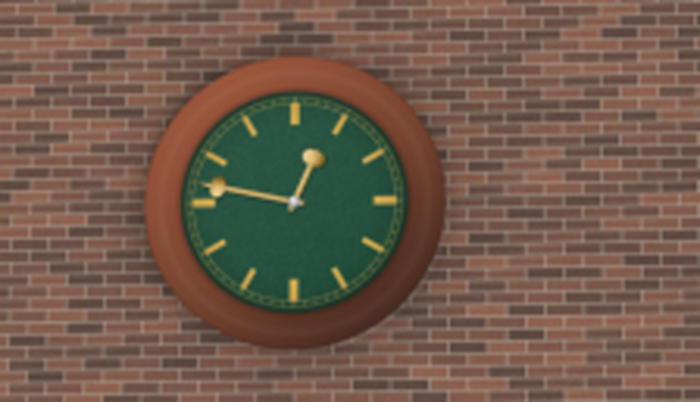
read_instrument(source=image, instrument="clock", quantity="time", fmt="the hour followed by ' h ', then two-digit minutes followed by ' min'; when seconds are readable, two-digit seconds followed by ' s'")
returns 12 h 47 min
